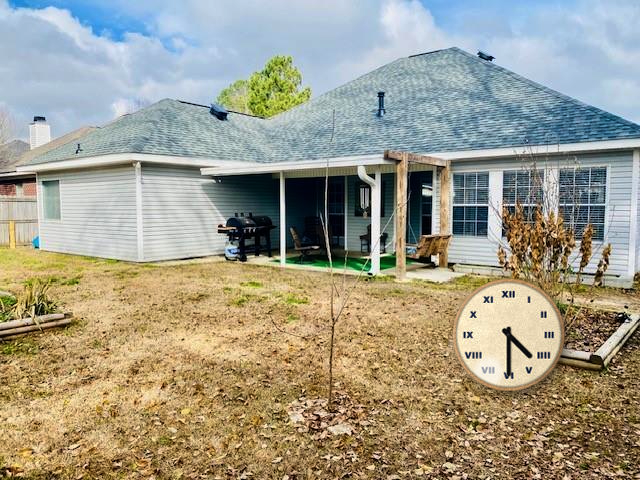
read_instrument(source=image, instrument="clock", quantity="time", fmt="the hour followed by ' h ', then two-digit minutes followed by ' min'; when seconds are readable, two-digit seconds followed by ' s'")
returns 4 h 30 min
